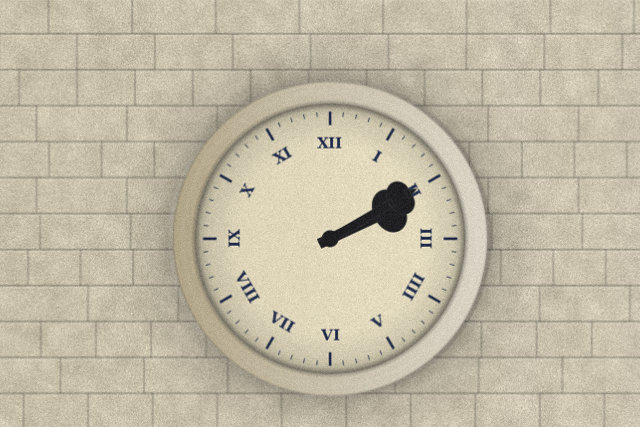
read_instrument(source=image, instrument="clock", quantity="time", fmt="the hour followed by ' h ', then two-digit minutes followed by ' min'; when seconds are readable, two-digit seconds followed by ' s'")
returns 2 h 10 min
